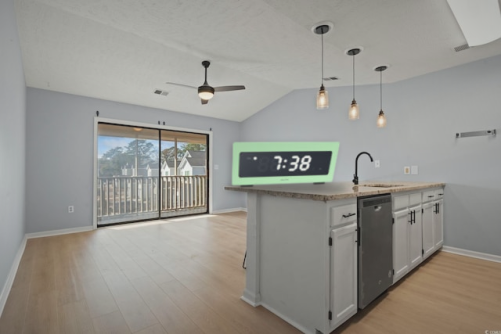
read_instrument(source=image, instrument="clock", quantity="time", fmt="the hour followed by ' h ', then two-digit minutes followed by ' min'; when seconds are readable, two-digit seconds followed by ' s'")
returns 7 h 38 min
